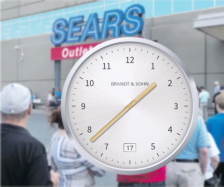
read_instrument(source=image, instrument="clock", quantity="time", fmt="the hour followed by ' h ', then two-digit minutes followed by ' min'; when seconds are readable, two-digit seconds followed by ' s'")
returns 1 h 38 min
